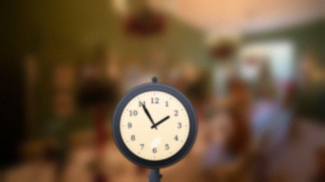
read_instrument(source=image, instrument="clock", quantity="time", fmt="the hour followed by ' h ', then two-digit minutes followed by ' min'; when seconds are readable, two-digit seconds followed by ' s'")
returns 1 h 55 min
